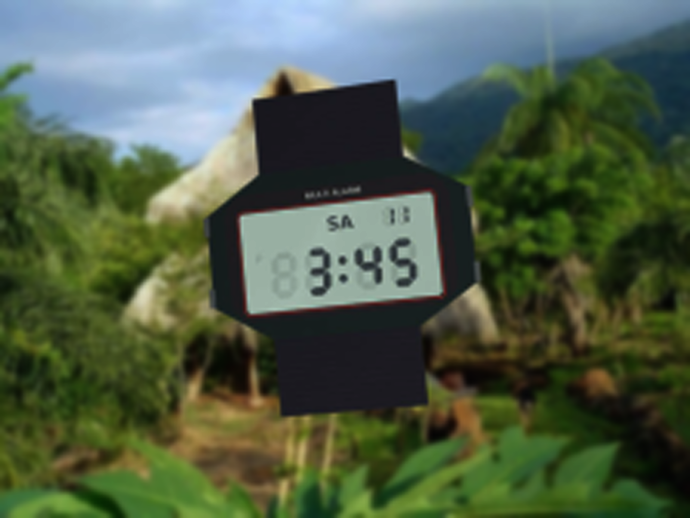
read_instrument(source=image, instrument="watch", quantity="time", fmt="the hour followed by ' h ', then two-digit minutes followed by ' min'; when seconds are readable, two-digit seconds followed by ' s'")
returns 3 h 45 min
